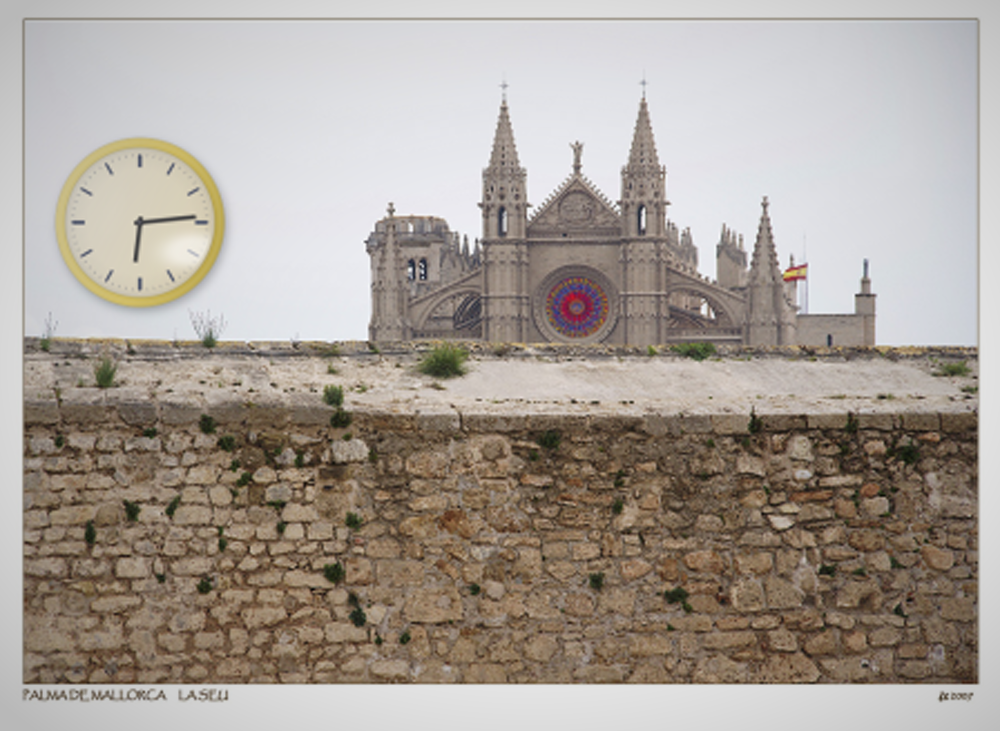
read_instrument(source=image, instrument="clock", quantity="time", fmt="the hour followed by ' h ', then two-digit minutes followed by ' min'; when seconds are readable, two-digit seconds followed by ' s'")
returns 6 h 14 min
